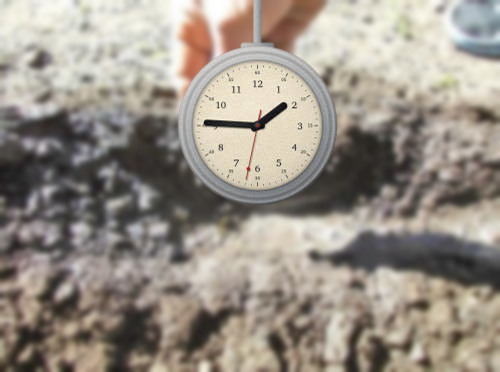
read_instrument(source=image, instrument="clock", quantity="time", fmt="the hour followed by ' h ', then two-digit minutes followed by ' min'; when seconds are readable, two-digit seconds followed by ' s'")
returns 1 h 45 min 32 s
